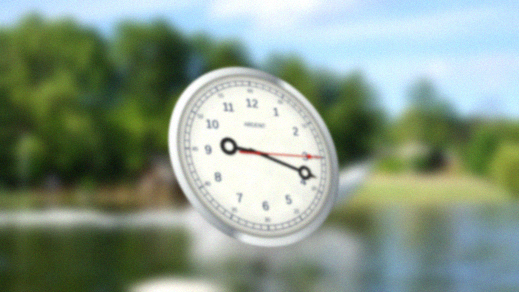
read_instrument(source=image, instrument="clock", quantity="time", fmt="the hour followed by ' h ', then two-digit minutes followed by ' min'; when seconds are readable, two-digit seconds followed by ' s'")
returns 9 h 18 min 15 s
